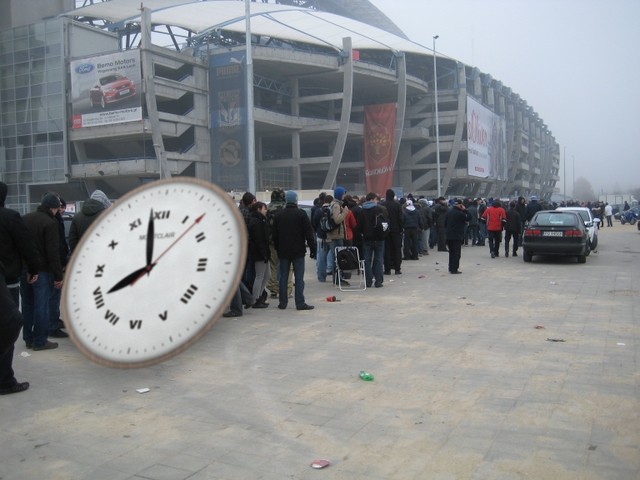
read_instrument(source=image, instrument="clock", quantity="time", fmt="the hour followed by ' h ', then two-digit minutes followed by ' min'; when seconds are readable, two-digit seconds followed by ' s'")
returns 7 h 58 min 07 s
